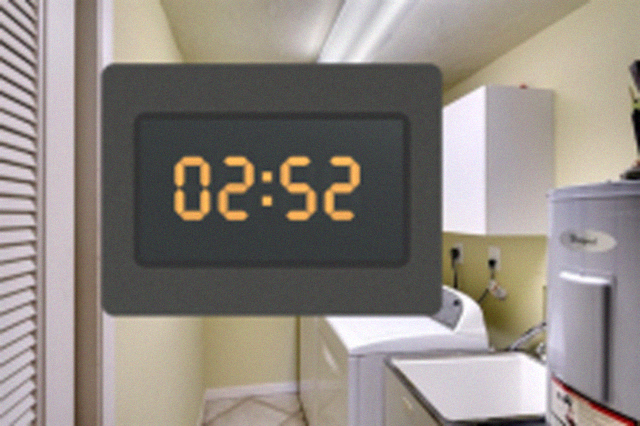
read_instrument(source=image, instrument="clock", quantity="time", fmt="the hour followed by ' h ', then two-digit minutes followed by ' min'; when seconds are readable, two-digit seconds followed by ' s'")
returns 2 h 52 min
